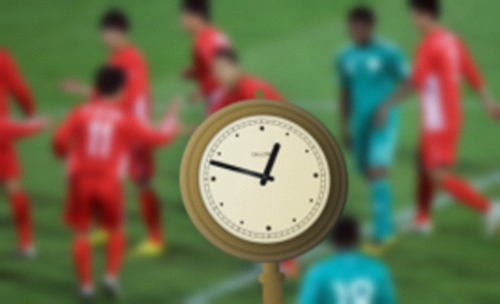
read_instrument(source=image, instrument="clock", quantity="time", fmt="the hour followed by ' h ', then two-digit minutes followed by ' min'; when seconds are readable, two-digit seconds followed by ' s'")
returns 12 h 48 min
